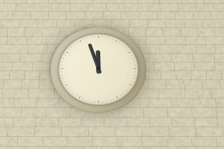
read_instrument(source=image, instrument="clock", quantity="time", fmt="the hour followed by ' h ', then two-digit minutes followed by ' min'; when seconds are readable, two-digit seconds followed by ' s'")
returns 11 h 57 min
